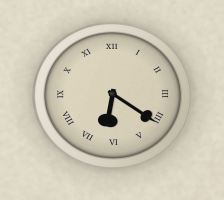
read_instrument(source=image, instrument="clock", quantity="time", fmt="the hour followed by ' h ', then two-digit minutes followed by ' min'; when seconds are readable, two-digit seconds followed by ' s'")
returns 6 h 21 min
